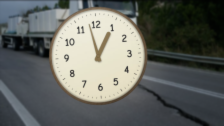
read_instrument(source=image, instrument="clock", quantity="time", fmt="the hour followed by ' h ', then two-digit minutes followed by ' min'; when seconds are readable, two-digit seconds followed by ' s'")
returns 12 h 58 min
